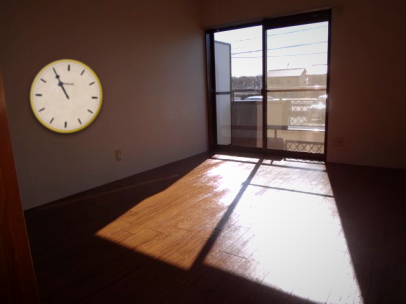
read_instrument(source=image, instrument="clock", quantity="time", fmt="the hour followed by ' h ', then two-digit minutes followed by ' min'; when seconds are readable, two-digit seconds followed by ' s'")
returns 10 h 55 min
